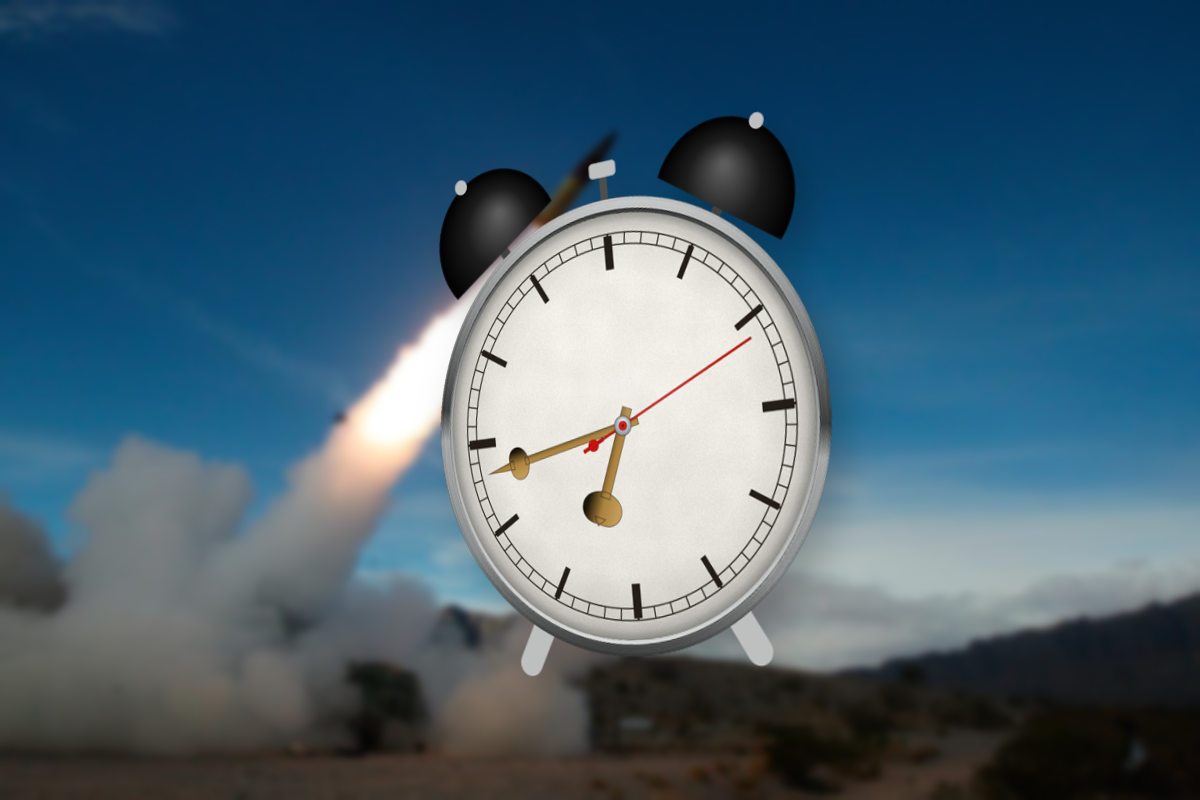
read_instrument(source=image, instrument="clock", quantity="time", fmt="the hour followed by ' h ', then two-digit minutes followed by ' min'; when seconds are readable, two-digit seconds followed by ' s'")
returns 6 h 43 min 11 s
